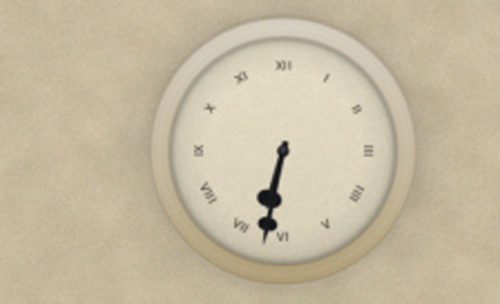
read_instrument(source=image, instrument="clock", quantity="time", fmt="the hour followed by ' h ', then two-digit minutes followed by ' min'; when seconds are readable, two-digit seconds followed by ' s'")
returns 6 h 32 min
